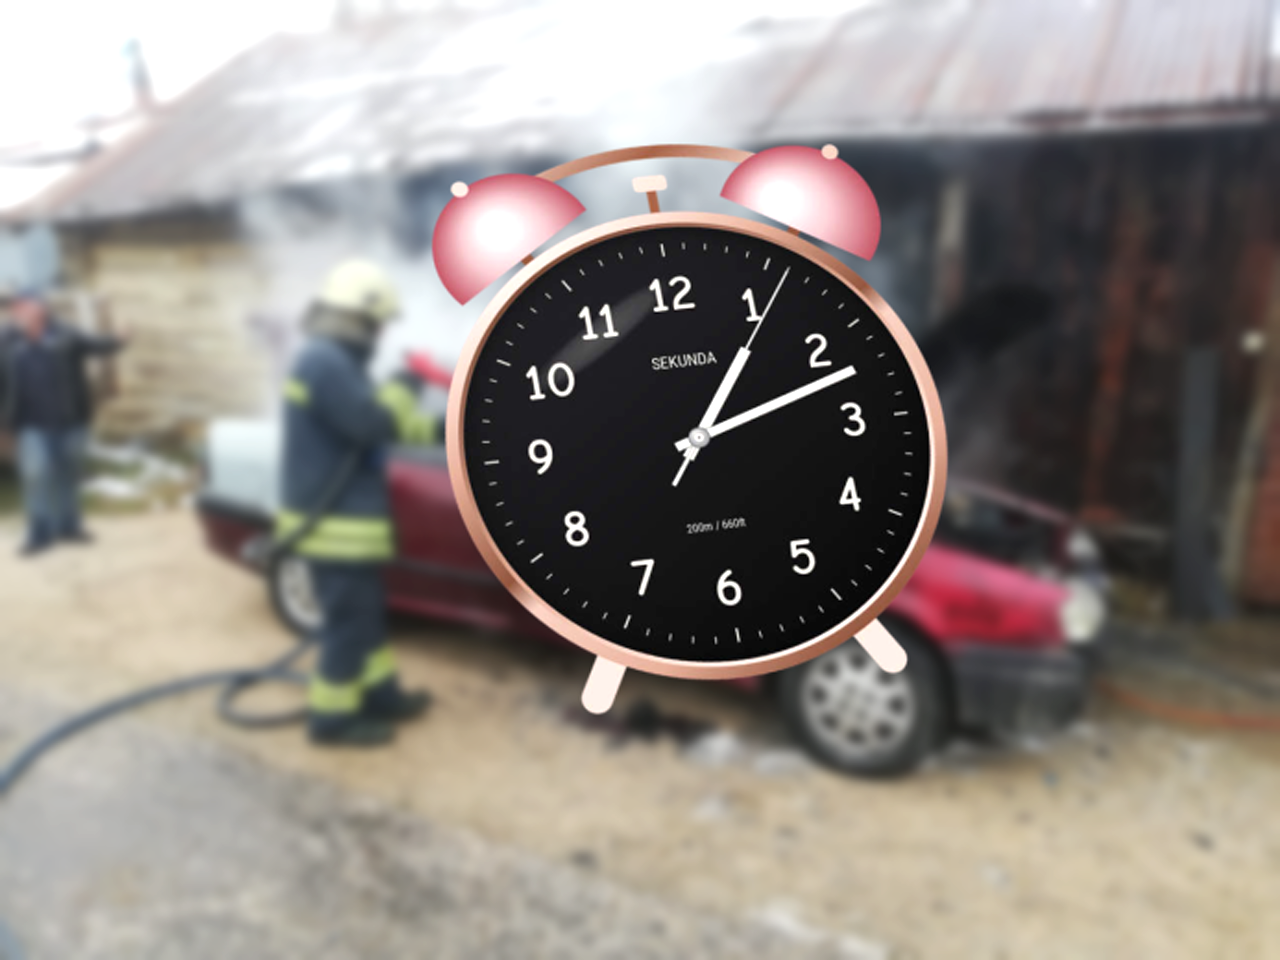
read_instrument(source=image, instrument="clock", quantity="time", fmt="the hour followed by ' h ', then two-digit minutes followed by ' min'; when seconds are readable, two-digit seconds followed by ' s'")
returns 1 h 12 min 06 s
